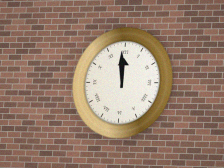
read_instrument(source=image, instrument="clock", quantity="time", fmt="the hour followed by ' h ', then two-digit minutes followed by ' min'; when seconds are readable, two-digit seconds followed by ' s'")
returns 11 h 59 min
